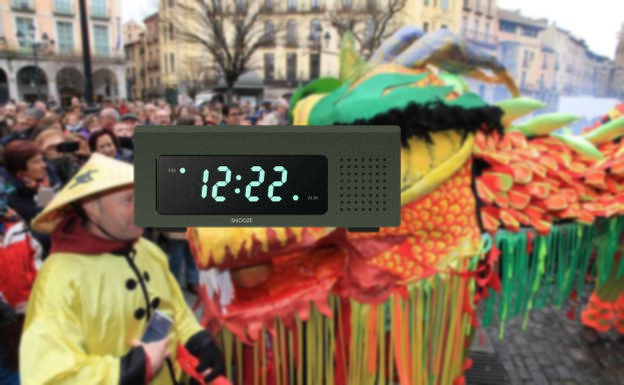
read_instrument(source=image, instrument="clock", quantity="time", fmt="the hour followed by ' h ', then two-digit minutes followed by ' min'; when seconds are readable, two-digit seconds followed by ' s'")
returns 12 h 22 min
